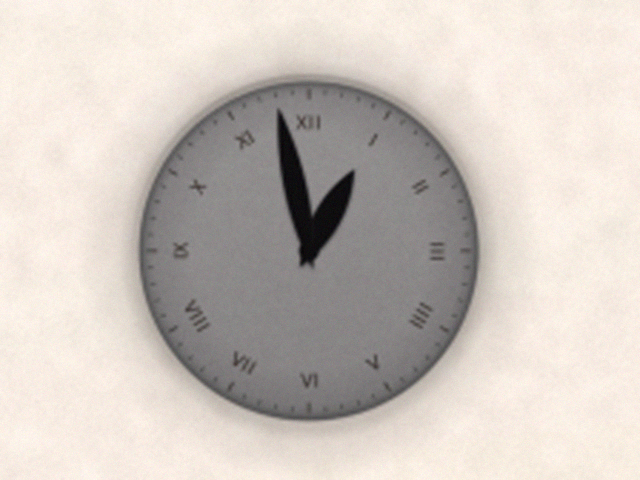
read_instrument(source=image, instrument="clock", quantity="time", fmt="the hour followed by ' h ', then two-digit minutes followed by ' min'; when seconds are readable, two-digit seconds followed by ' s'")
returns 12 h 58 min
